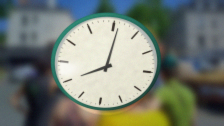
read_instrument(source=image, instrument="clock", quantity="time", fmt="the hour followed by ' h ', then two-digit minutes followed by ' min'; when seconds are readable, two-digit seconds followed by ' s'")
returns 8 h 01 min
